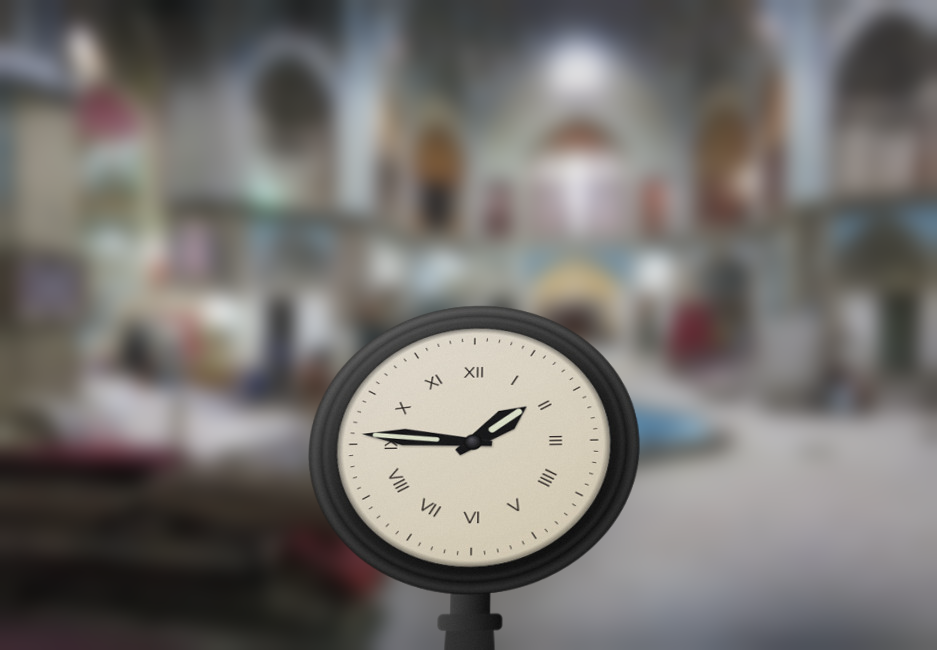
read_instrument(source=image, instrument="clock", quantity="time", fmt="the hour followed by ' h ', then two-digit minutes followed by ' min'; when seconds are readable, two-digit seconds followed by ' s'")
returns 1 h 46 min
